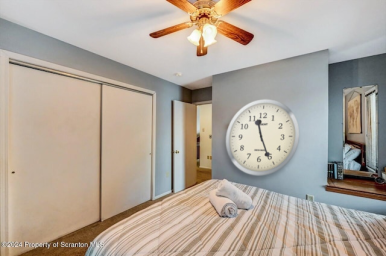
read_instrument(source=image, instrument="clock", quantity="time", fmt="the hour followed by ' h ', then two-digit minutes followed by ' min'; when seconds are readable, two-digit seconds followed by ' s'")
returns 11 h 26 min
